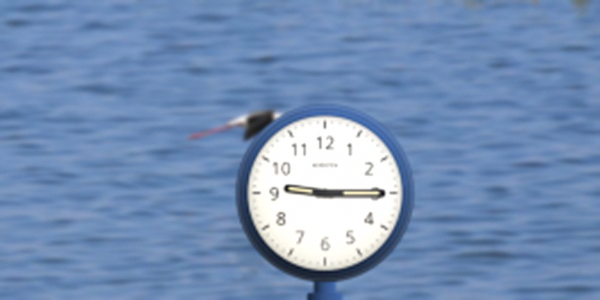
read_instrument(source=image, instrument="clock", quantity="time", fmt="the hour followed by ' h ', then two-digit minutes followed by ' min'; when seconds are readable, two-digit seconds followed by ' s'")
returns 9 h 15 min
